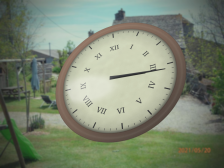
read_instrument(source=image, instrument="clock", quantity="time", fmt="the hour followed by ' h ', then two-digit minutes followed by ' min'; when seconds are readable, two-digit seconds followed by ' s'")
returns 3 h 16 min
